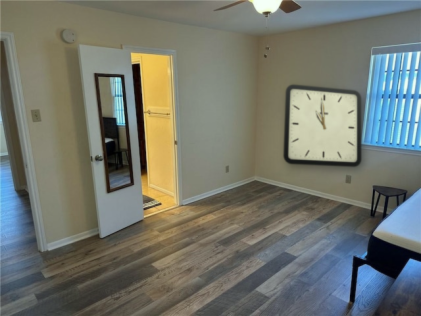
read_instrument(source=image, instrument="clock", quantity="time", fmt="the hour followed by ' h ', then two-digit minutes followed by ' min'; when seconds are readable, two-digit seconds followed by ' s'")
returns 10 h 59 min
